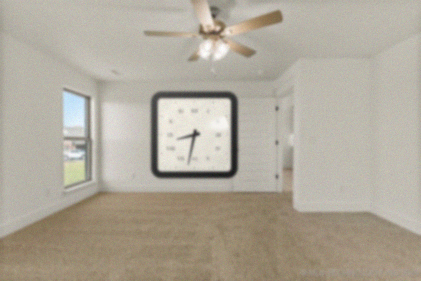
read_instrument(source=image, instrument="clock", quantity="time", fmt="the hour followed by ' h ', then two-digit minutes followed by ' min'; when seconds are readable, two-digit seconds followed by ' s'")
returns 8 h 32 min
